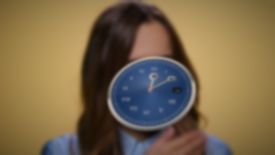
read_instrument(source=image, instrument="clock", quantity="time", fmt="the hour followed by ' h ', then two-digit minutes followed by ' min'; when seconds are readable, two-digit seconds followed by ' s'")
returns 12 h 09 min
